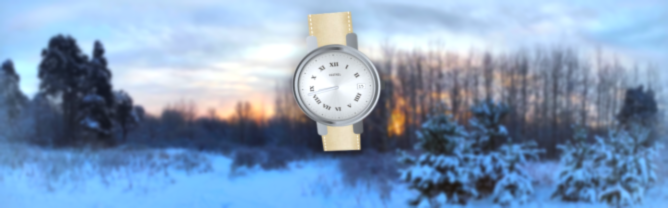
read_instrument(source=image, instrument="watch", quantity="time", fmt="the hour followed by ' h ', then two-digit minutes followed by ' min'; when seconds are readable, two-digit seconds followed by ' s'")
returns 8 h 43 min
